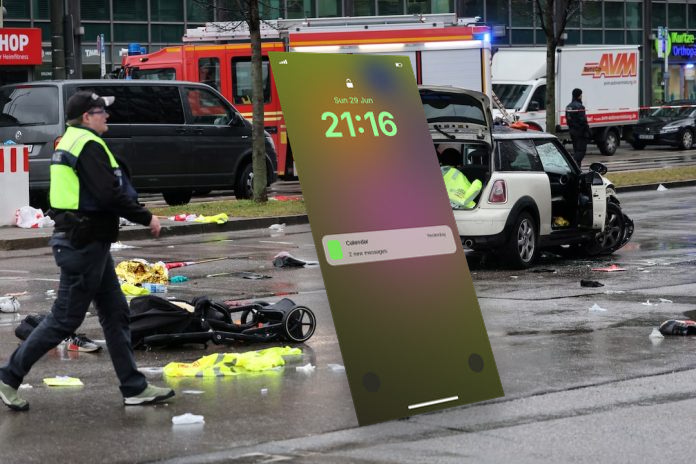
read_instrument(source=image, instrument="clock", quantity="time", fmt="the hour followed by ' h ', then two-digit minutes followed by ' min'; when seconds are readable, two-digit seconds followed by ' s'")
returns 21 h 16 min
